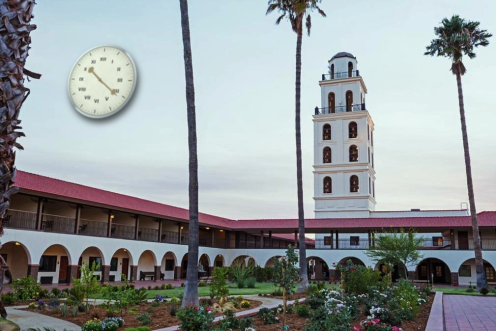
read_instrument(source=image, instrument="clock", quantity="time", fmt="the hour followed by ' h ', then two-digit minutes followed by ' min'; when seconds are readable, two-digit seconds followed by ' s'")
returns 10 h 21 min
